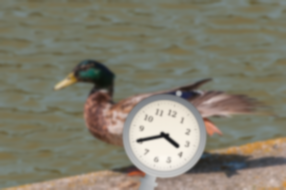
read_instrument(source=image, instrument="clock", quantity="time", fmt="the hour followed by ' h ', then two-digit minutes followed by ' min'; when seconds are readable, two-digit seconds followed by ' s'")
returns 3 h 40 min
